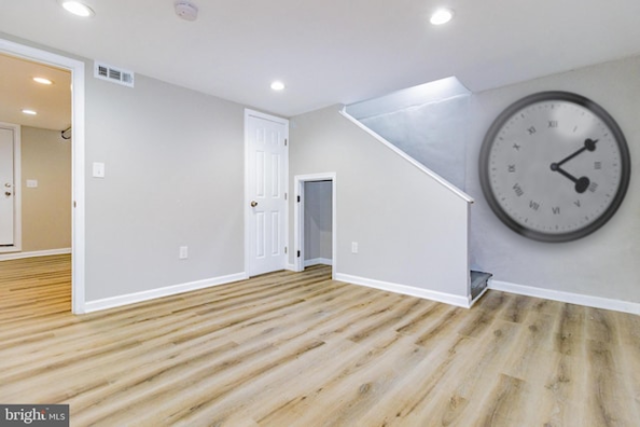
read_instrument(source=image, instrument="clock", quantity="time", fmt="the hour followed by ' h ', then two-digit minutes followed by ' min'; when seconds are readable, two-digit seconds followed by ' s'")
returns 4 h 10 min
